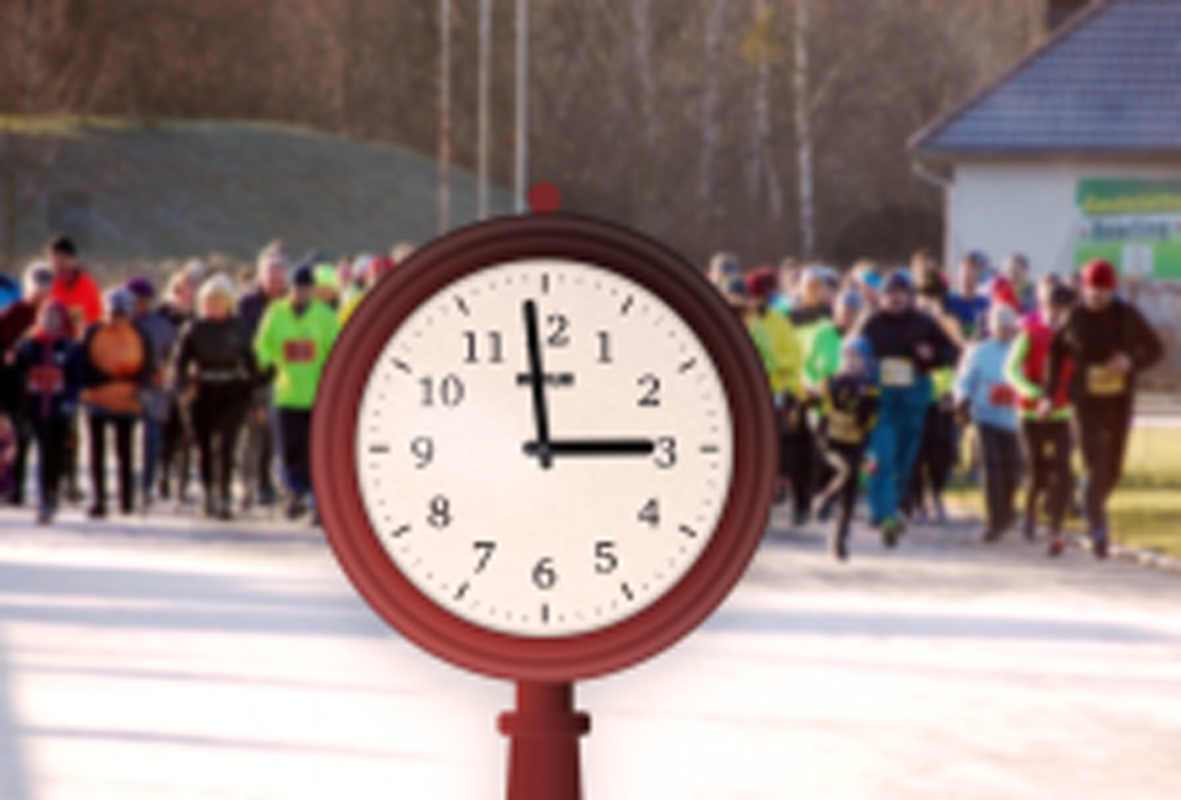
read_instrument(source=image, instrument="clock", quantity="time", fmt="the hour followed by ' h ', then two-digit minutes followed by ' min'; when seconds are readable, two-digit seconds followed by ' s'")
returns 2 h 59 min
